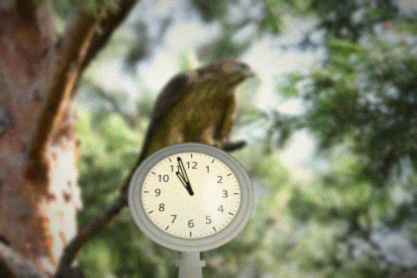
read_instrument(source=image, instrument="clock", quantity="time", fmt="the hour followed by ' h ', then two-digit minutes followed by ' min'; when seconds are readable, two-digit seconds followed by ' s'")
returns 10 h 57 min
